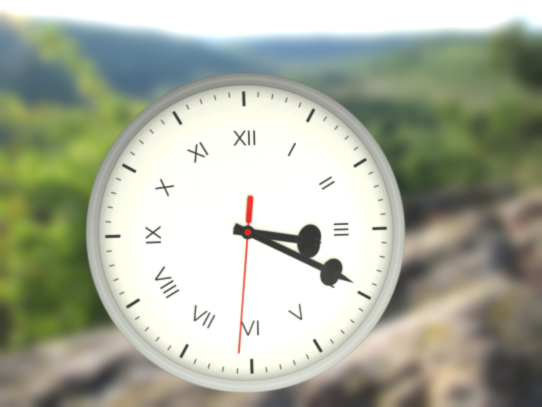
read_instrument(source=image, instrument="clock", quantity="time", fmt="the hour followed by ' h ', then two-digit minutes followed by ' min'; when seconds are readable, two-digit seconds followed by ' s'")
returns 3 h 19 min 31 s
